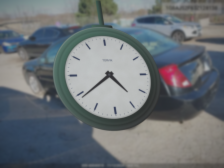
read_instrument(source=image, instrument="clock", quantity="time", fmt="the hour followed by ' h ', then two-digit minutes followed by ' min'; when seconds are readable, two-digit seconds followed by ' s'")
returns 4 h 39 min
